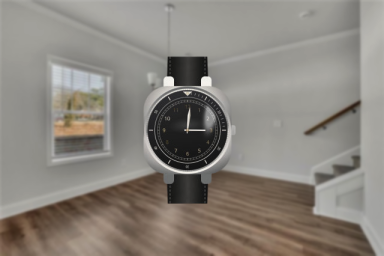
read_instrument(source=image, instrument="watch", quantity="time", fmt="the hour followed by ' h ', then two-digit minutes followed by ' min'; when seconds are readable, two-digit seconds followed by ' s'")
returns 3 h 01 min
